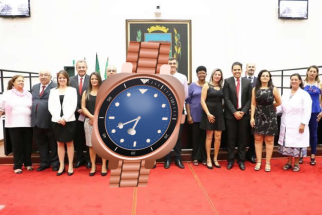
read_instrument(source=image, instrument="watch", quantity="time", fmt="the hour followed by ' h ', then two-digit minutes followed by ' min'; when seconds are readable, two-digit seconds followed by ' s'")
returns 6 h 41 min
